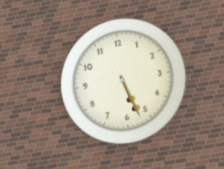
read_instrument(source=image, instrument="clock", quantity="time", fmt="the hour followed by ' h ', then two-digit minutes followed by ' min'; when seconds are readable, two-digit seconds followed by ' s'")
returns 5 h 27 min
